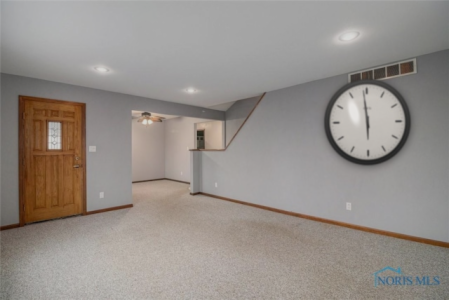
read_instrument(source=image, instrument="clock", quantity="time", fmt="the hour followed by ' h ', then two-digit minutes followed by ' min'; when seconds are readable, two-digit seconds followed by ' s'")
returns 5 h 59 min
